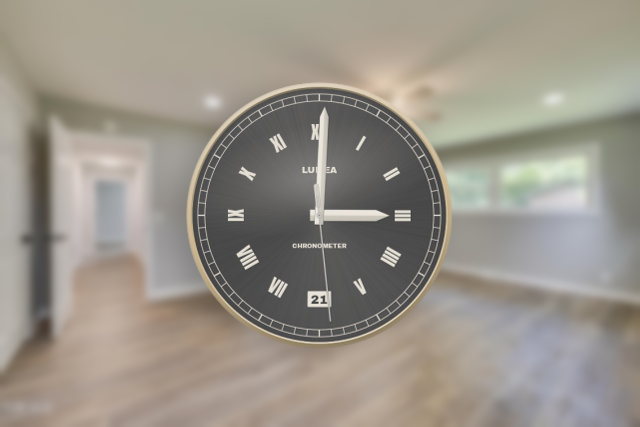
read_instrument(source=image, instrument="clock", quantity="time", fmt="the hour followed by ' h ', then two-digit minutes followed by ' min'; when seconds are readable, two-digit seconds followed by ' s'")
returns 3 h 00 min 29 s
